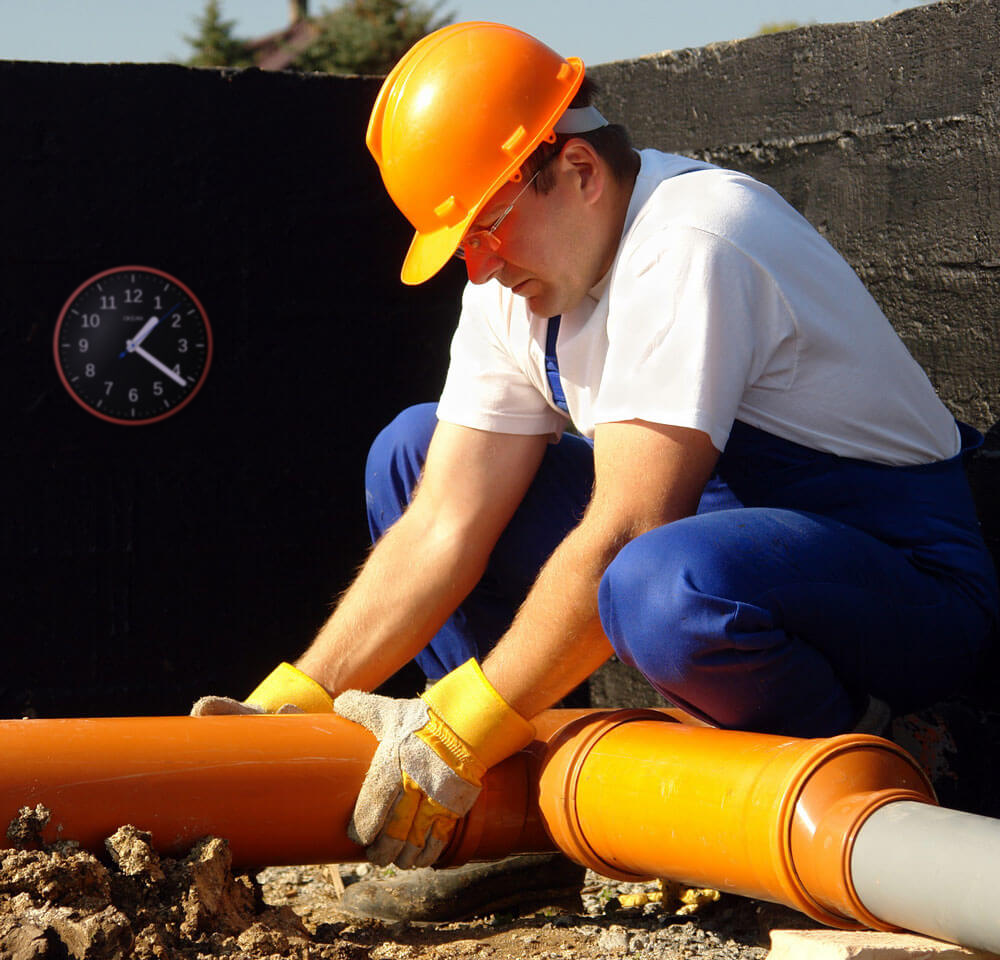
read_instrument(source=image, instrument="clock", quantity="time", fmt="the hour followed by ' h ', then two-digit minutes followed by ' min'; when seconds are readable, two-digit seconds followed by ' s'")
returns 1 h 21 min 08 s
